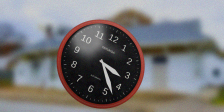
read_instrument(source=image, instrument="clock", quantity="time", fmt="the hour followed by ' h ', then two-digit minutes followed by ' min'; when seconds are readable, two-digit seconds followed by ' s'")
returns 3 h 23 min
